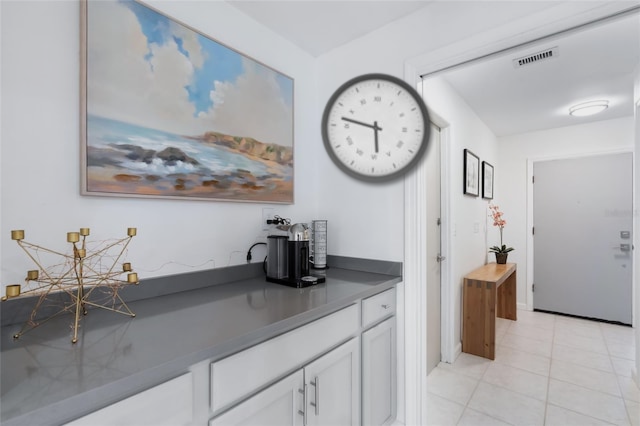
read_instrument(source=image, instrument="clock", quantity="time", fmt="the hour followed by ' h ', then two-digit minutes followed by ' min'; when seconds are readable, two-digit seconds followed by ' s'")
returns 5 h 47 min
